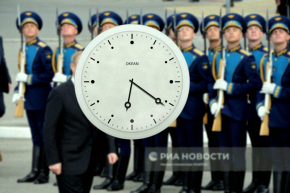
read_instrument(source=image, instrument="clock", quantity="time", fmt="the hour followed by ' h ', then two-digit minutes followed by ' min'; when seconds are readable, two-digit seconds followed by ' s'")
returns 6 h 21 min
